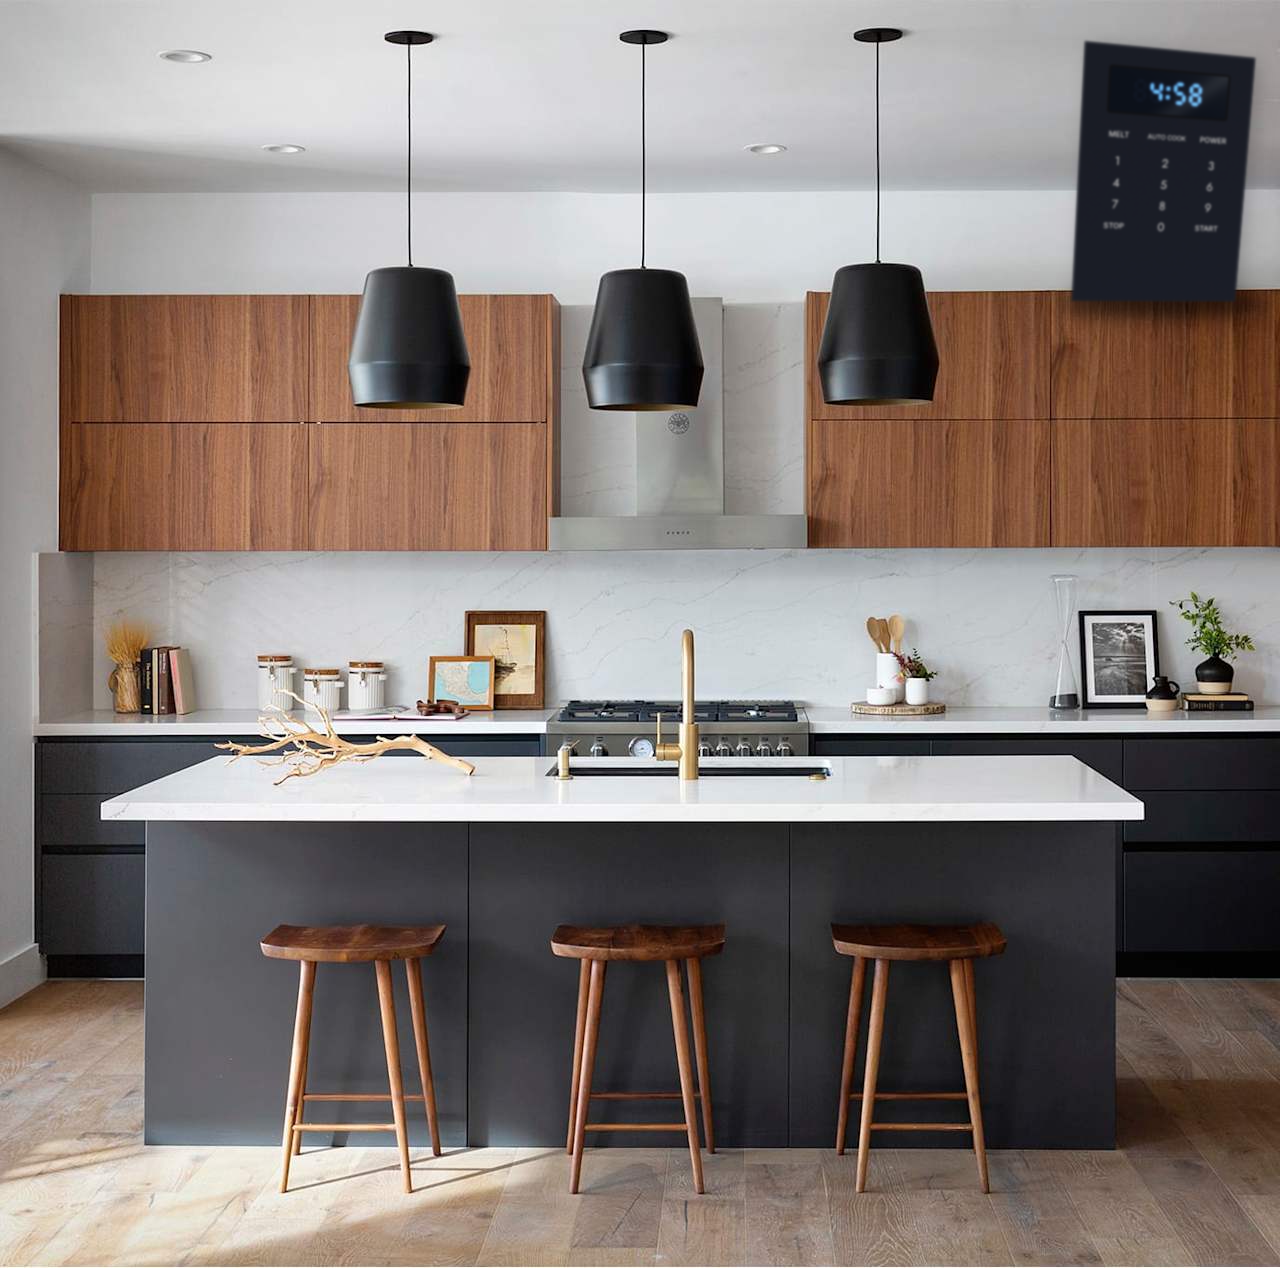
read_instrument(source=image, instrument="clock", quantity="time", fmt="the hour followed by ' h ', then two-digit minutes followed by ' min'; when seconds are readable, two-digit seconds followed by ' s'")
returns 4 h 58 min
